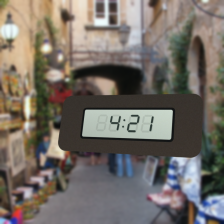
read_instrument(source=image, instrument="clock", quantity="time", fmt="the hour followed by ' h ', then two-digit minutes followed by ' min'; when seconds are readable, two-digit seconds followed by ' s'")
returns 4 h 21 min
